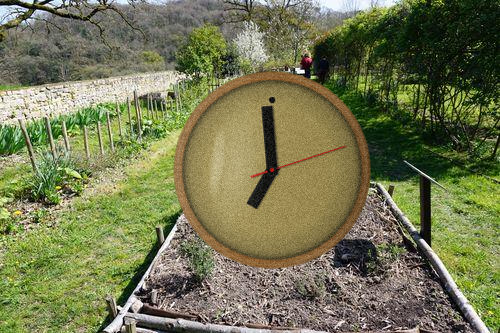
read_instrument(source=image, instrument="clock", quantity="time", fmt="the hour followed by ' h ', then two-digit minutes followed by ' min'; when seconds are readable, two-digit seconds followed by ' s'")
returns 6 h 59 min 12 s
